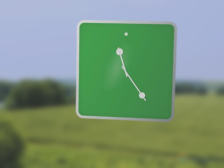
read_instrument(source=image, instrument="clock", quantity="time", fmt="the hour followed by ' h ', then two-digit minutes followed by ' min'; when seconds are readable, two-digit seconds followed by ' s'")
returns 11 h 24 min
